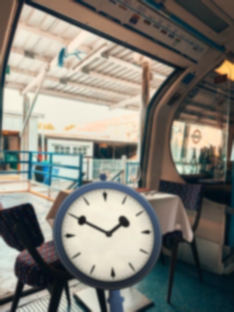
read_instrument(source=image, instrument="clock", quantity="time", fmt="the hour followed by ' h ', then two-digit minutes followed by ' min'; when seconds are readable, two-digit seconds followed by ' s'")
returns 1 h 50 min
